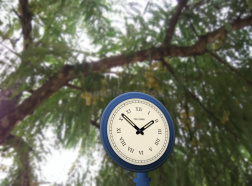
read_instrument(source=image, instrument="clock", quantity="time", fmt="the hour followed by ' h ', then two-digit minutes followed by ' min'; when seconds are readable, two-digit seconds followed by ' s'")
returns 1 h 52 min
